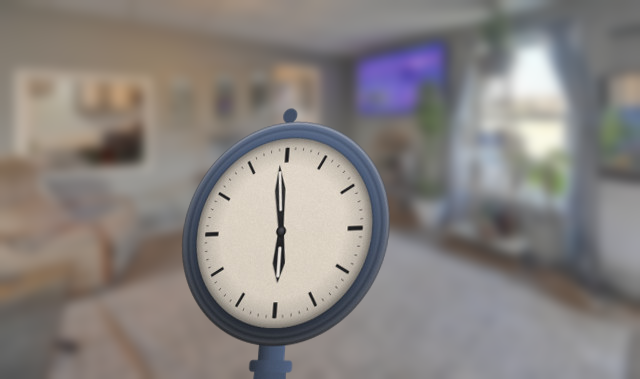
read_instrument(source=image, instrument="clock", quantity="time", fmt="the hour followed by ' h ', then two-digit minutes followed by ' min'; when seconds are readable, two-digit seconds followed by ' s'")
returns 5 h 59 min
